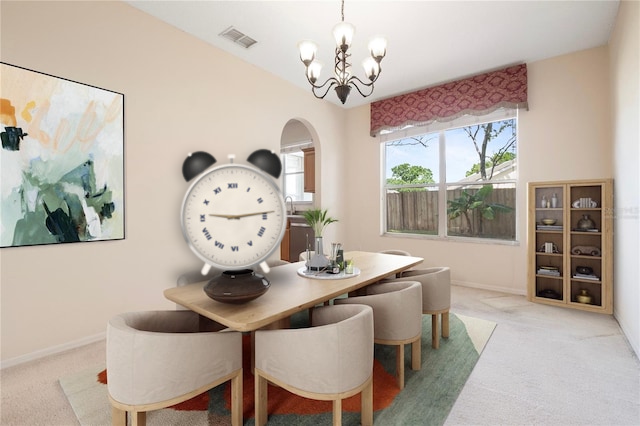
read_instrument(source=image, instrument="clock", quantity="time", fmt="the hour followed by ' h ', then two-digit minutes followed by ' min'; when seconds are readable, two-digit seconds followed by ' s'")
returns 9 h 14 min
